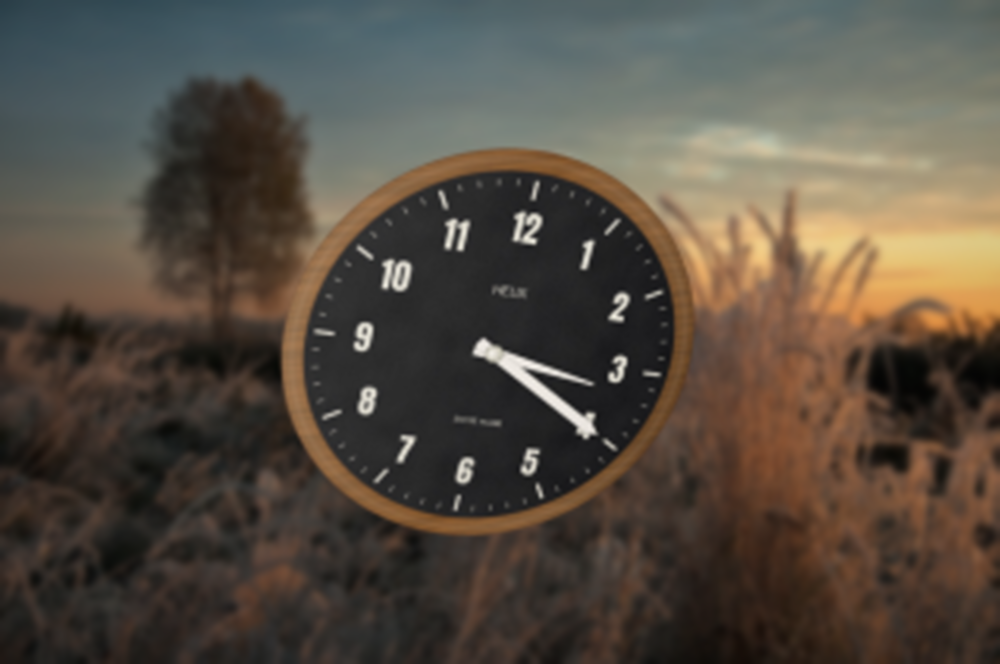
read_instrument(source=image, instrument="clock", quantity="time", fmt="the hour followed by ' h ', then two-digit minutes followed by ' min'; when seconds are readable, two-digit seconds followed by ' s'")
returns 3 h 20 min
